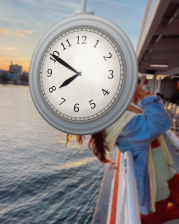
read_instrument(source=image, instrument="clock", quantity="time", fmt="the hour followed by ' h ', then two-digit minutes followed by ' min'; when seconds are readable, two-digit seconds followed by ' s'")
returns 7 h 50 min
